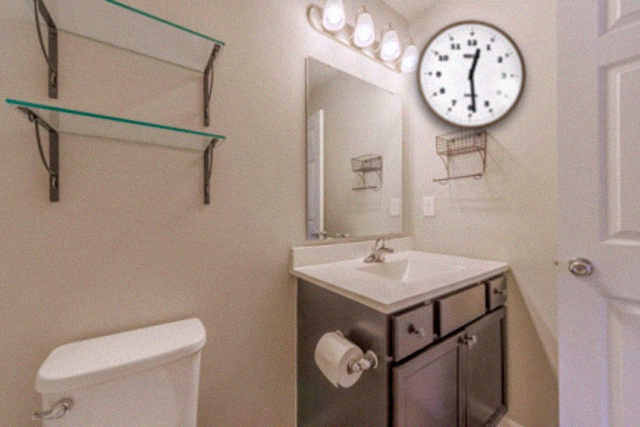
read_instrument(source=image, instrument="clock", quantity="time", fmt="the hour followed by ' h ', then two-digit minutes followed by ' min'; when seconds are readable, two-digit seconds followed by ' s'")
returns 12 h 29 min
